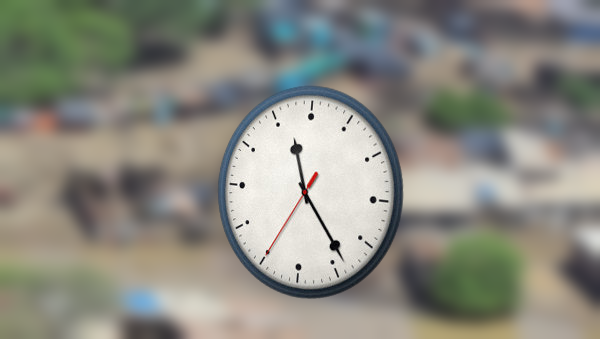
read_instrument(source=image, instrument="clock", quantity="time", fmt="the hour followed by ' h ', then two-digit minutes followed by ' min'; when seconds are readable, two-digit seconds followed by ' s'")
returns 11 h 23 min 35 s
